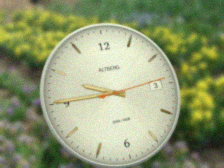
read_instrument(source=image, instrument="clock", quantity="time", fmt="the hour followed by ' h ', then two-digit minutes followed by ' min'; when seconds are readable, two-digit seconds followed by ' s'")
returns 9 h 45 min 14 s
